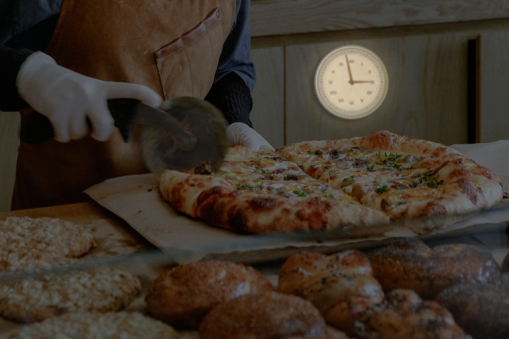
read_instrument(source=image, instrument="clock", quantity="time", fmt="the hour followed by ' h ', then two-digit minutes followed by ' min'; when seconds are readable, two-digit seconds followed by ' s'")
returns 2 h 58 min
